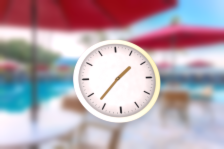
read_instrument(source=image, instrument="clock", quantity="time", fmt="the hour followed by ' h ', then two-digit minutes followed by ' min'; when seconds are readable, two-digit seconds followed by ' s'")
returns 1 h 37 min
